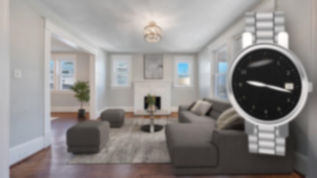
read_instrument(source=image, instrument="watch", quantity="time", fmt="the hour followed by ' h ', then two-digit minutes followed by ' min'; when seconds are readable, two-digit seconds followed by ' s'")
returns 9 h 17 min
